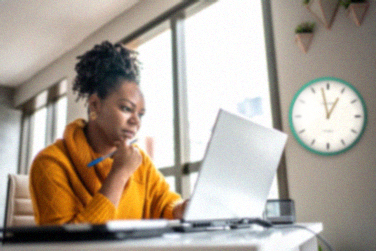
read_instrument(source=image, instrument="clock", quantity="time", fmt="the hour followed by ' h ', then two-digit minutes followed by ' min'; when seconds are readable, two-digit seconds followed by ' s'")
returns 12 h 58 min
